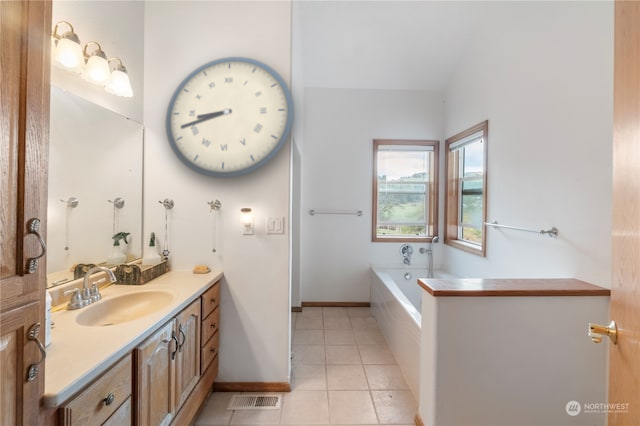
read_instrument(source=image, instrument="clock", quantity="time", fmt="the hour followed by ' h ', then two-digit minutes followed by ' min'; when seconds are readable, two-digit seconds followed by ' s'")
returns 8 h 42 min
